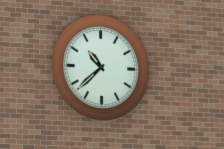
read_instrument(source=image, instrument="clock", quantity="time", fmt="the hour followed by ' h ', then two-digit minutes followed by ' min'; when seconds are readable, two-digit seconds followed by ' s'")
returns 10 h 38 min
